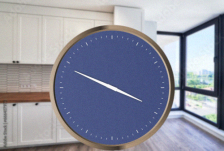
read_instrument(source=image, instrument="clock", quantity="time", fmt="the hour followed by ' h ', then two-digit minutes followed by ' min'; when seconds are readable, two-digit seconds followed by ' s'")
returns 3 h 49 min
